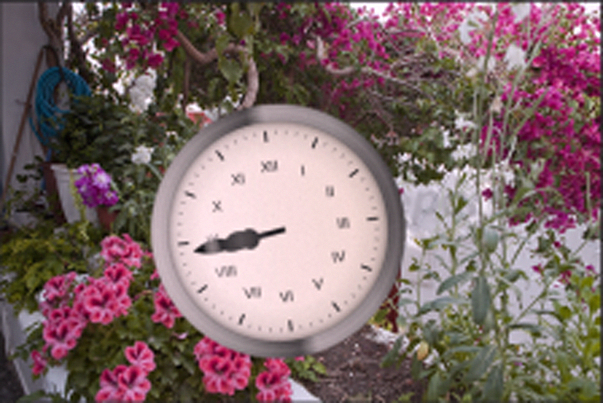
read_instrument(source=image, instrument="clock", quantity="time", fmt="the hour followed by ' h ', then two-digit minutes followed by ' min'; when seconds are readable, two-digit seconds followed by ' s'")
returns 8 h 44 min
